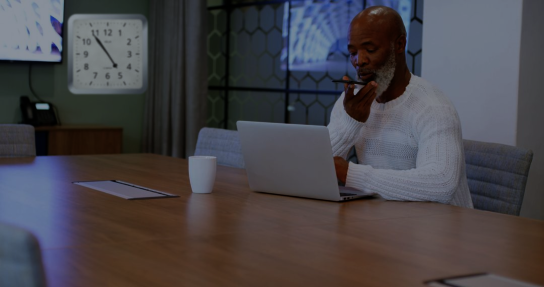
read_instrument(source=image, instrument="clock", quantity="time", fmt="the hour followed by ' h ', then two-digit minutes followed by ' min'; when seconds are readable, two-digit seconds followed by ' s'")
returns 4 h 54 min
